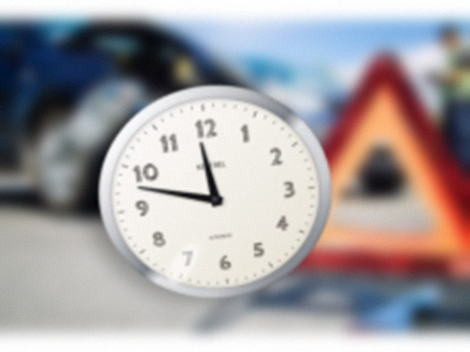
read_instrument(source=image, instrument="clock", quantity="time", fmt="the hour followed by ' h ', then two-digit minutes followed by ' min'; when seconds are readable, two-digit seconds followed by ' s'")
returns 11 h 48 min
